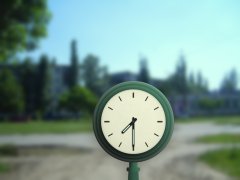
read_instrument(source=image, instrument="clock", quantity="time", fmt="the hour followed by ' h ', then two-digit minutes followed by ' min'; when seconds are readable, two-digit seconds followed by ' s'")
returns 7 h 30 min
